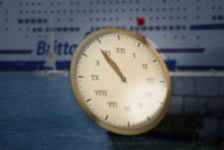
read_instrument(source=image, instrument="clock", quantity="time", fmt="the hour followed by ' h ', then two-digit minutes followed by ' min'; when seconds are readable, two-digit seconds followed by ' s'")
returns 10 h 54 min
